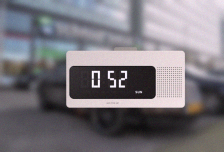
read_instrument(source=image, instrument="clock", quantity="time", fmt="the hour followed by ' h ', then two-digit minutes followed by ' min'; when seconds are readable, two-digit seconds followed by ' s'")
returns 0 h 52 min
